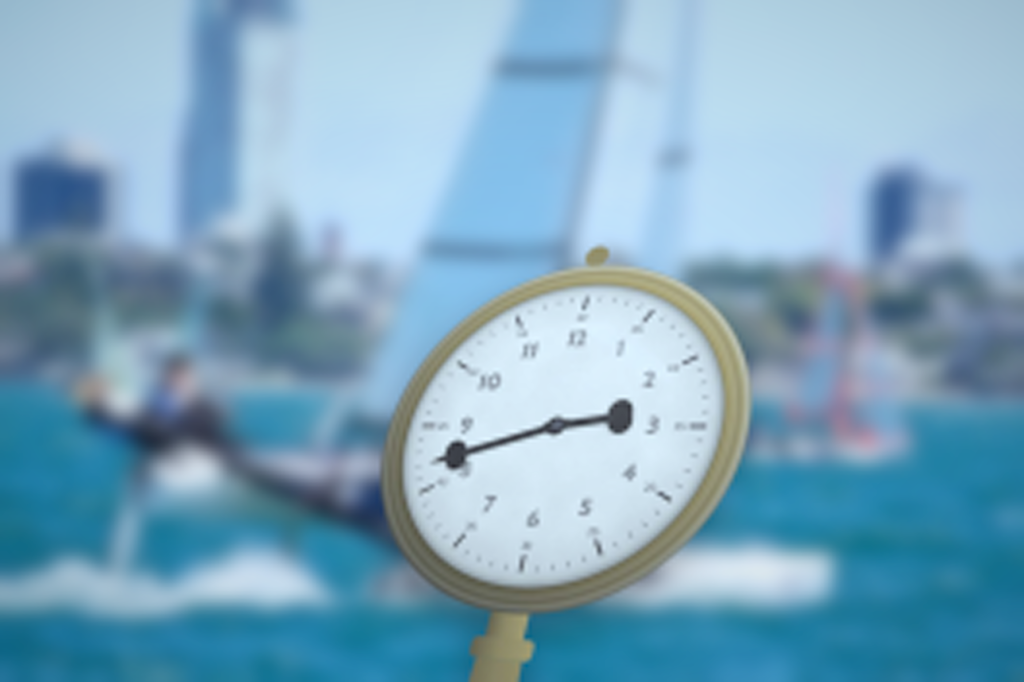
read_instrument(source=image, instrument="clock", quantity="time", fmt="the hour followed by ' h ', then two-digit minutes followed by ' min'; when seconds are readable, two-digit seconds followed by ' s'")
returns 2 h 42 min
